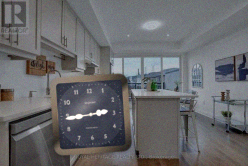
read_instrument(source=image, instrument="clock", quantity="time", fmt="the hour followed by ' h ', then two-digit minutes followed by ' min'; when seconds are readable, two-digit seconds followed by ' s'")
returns 2 h 44 min
